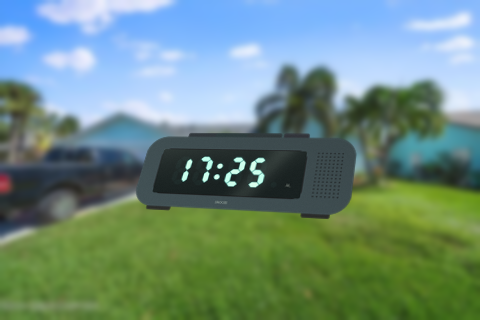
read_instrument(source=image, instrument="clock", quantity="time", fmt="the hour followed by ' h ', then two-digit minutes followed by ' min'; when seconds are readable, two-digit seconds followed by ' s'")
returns 17 h 25 min
